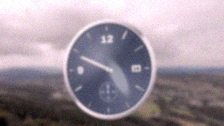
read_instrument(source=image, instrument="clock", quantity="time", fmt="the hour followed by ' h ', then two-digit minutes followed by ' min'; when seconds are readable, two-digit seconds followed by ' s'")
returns 9 h 49 min
